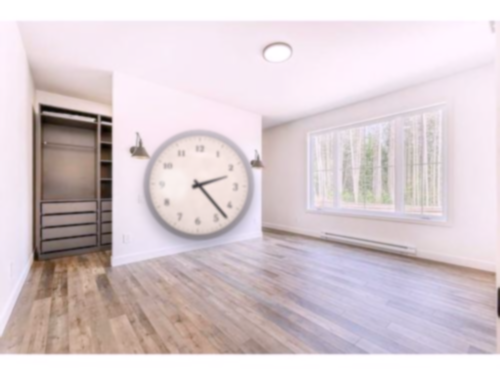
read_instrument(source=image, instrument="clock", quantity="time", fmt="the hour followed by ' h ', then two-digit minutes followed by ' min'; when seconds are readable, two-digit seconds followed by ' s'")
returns 2 h 23 min
